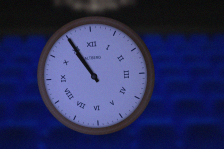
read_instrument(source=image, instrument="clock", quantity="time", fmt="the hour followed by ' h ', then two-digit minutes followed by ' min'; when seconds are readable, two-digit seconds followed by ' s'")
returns 10 h 55 min
